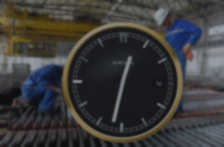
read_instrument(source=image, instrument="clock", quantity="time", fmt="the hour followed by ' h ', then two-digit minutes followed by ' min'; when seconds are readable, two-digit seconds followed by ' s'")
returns 12 h 32 min
